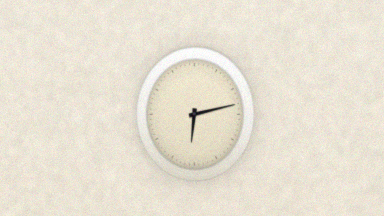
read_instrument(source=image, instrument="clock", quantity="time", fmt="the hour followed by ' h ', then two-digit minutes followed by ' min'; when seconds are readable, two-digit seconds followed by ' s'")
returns 6 h 13 min
